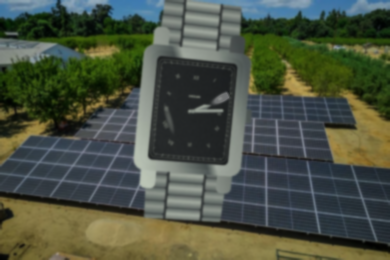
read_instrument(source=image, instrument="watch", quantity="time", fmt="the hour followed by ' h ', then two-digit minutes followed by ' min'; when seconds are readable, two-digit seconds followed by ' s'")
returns 2 h 14 min
